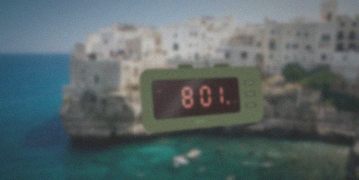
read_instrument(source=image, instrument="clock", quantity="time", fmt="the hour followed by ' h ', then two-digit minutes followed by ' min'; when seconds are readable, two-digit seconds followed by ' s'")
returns 8 h 01 min
